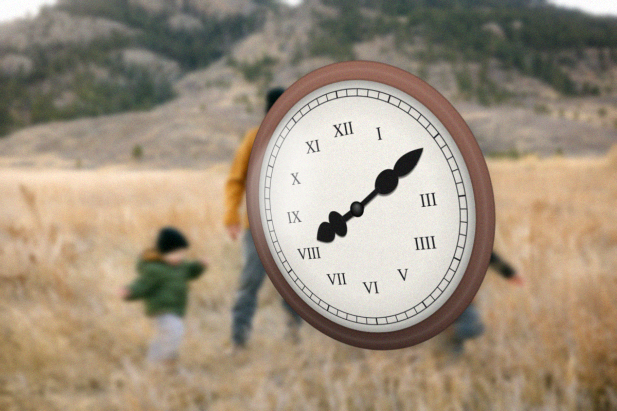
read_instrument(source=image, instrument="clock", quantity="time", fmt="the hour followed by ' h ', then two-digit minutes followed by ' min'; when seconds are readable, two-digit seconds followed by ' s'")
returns 8 h 10 min
